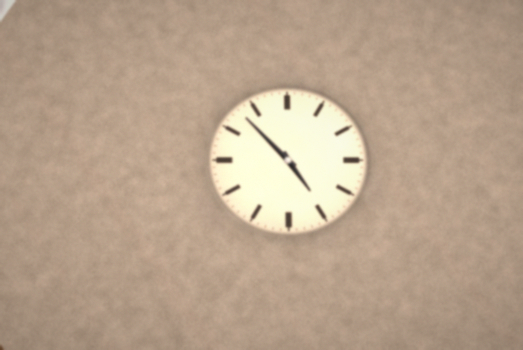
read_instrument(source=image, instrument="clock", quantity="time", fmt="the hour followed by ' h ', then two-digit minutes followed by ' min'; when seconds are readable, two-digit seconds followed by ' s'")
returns 4 h 53 min
